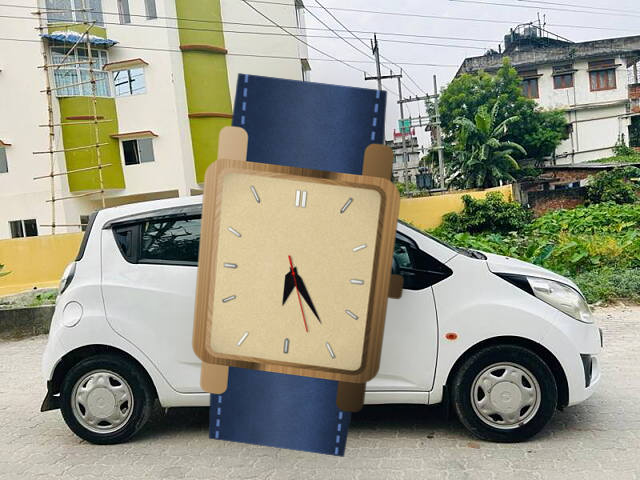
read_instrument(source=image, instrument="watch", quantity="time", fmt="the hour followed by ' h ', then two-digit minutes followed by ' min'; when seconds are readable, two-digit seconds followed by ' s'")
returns 6 h 24 min 27 s
